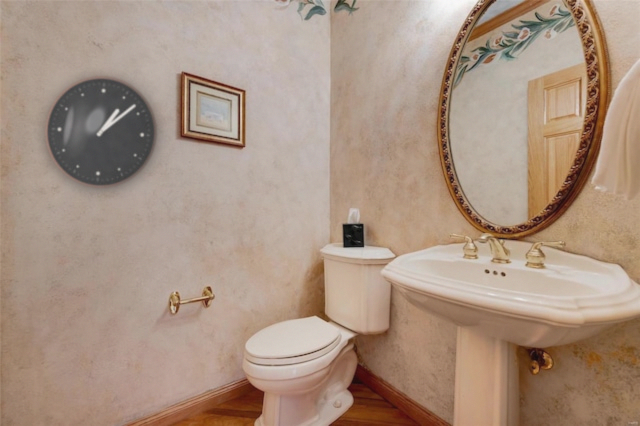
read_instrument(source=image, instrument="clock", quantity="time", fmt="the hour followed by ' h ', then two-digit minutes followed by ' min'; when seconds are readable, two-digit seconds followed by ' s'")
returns 1 h 08 min
